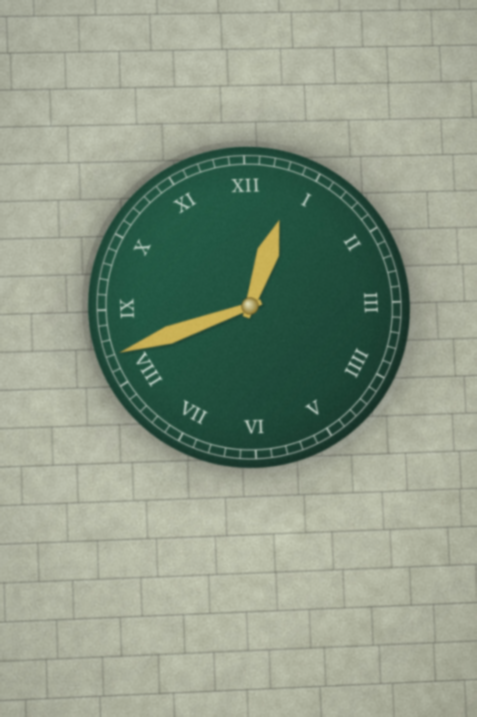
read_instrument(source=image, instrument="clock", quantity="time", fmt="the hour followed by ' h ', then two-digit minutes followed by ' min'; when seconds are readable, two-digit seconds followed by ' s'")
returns 12 h 42 min
